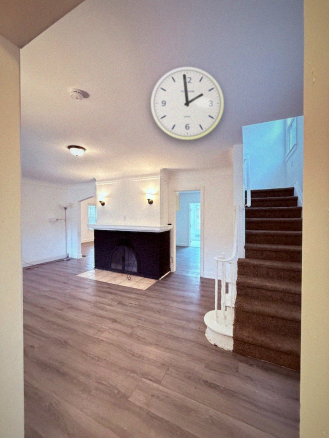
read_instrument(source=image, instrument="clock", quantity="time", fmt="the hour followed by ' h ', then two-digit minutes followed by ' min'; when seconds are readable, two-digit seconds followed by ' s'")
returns 1 h 59 min
